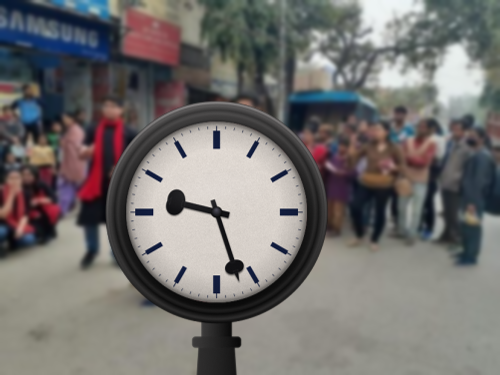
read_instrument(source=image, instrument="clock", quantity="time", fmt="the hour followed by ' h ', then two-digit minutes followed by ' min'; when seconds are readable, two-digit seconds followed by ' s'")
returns 9 h 27 min
